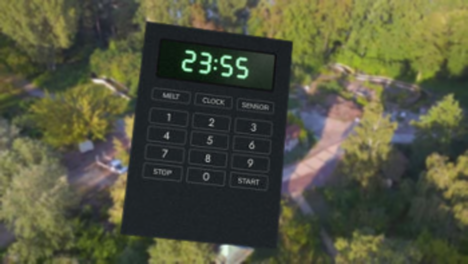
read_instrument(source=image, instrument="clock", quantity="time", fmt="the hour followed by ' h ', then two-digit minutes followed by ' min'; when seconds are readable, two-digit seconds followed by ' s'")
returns 23 h 55 min
